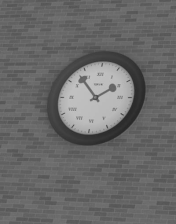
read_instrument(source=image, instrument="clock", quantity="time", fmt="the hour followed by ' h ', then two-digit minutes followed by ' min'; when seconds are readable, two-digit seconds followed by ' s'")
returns 1 h 53 min
